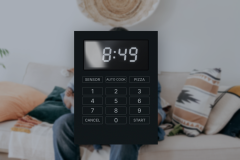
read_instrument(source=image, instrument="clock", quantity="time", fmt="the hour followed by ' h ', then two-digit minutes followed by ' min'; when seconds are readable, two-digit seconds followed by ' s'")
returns 8 h 49 min
